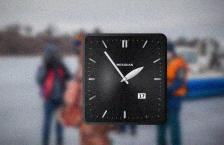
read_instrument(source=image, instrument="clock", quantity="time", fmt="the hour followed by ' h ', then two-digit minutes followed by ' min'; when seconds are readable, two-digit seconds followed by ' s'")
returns 1 h 54 min
